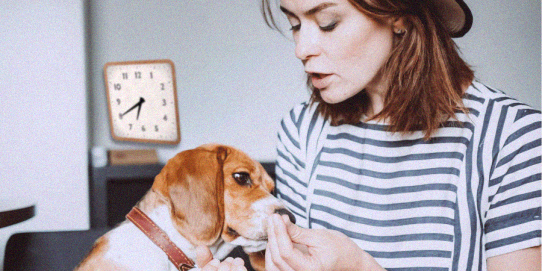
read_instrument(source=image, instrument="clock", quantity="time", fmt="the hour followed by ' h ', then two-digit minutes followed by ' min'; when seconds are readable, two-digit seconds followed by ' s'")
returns 6 h 40 min
